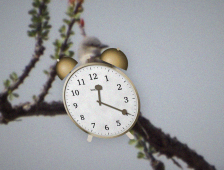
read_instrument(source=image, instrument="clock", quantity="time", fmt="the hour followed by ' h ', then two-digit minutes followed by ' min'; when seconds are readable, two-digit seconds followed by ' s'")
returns 12 h 20 min
